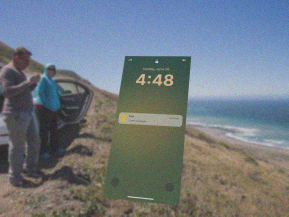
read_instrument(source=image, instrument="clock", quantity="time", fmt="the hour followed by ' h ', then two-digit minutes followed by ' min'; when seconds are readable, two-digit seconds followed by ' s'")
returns 4 h 48 min
